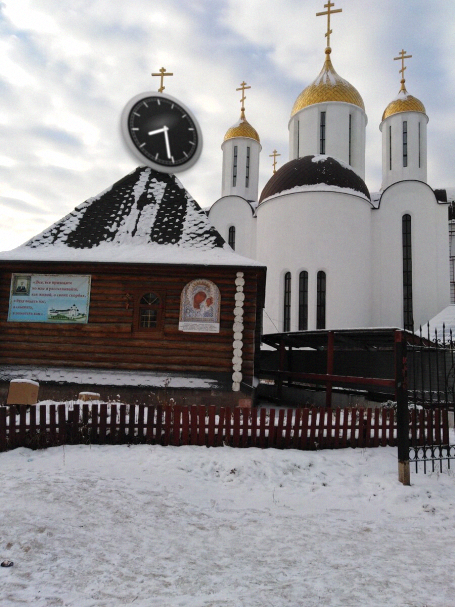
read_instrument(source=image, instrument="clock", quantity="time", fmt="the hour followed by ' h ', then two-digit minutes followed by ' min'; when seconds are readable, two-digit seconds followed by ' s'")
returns 8 h 31 min
